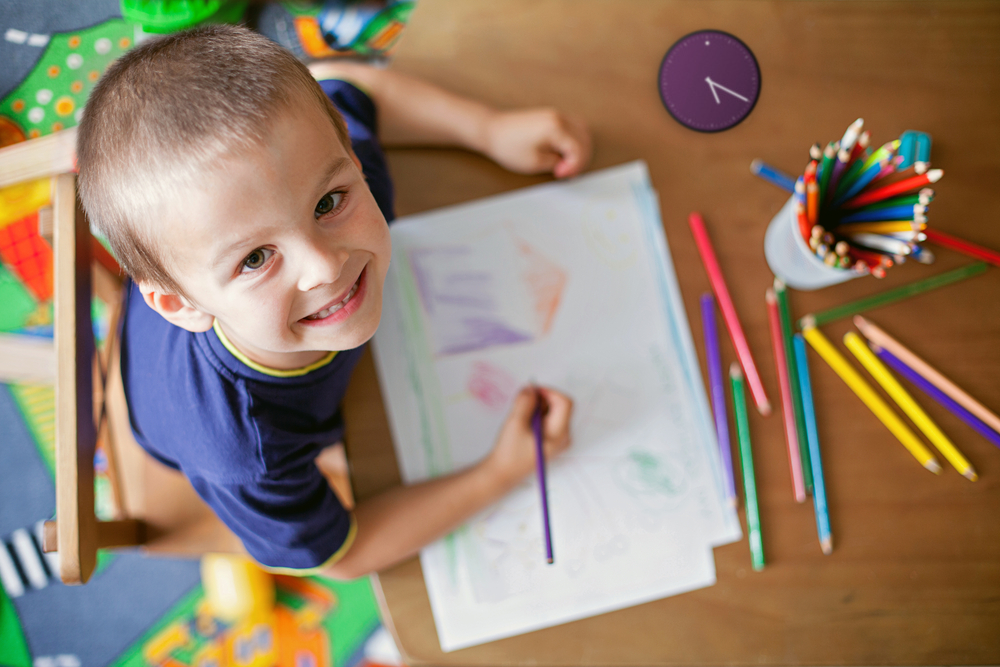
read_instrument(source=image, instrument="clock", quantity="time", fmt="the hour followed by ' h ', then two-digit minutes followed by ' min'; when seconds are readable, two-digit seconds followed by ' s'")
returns 5 h 20 min
